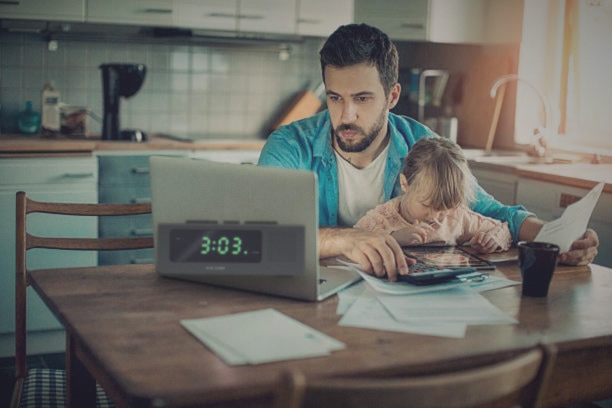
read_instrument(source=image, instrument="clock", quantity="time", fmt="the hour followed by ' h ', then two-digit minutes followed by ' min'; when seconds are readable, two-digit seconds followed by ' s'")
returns 3 h 03 min
